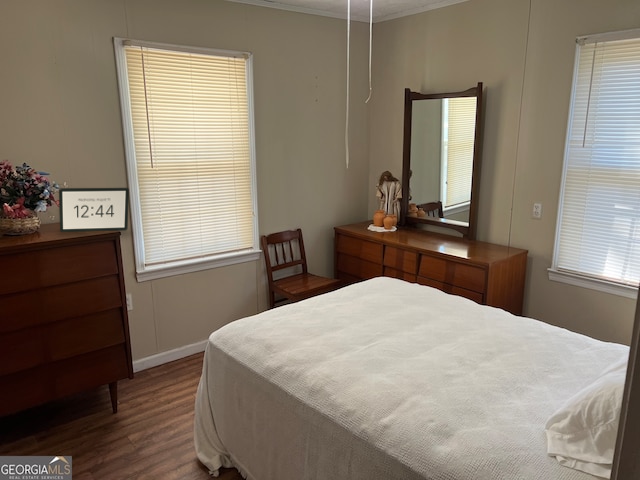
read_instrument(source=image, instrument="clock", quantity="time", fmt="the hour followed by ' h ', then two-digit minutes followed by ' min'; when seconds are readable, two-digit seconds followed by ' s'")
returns 12 h 44 min
